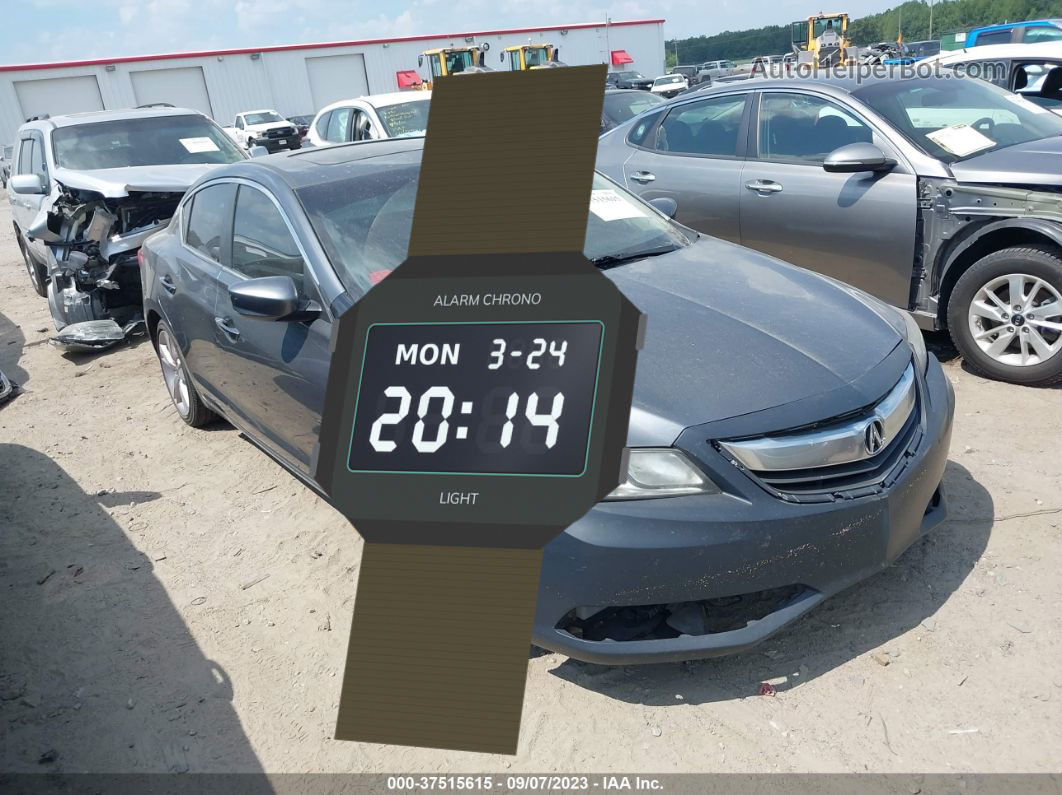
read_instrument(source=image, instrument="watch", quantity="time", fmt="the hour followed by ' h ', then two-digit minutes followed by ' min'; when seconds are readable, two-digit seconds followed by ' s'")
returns 20 h 14 min
